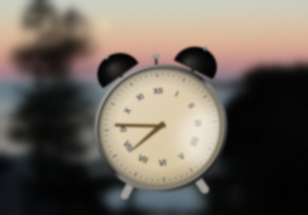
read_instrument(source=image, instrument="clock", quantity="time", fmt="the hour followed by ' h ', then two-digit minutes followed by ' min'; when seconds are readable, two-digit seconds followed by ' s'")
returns 7 h 46 min
